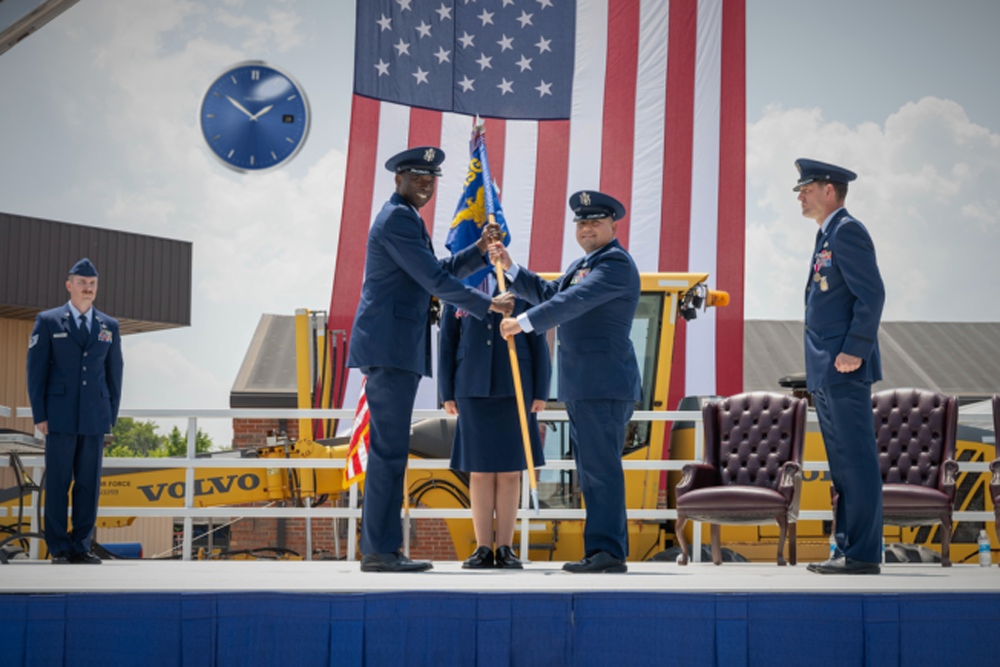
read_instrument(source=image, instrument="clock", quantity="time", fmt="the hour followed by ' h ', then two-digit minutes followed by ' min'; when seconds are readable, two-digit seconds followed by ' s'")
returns 1 h 51 min
